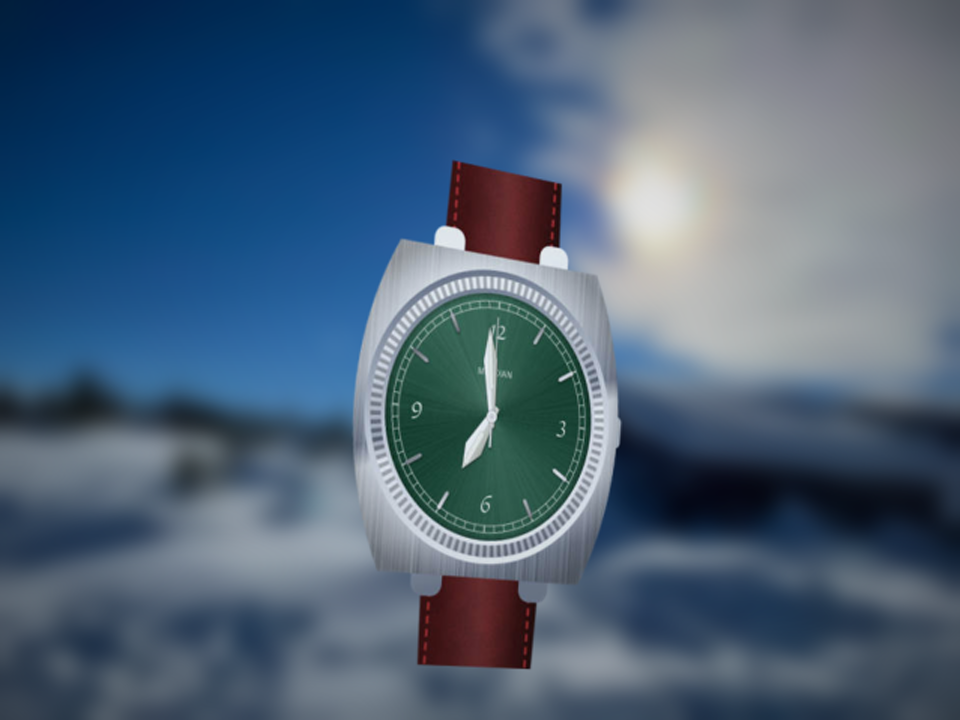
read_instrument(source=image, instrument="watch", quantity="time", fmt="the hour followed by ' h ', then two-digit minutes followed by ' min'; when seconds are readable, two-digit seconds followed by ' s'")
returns 6 h 59 min 00 s
